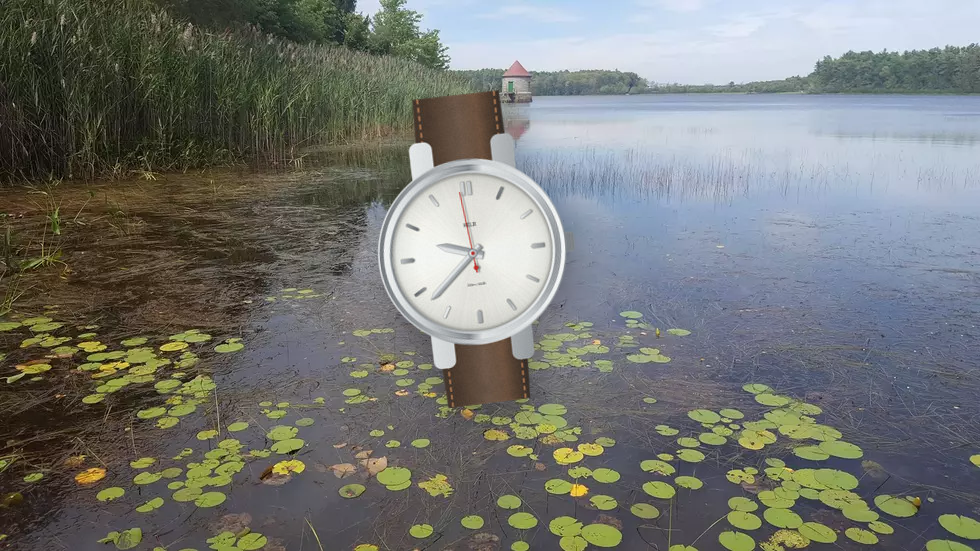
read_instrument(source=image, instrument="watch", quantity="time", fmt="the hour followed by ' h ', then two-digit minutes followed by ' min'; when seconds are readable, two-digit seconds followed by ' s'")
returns 9 h 37 min 59 s
